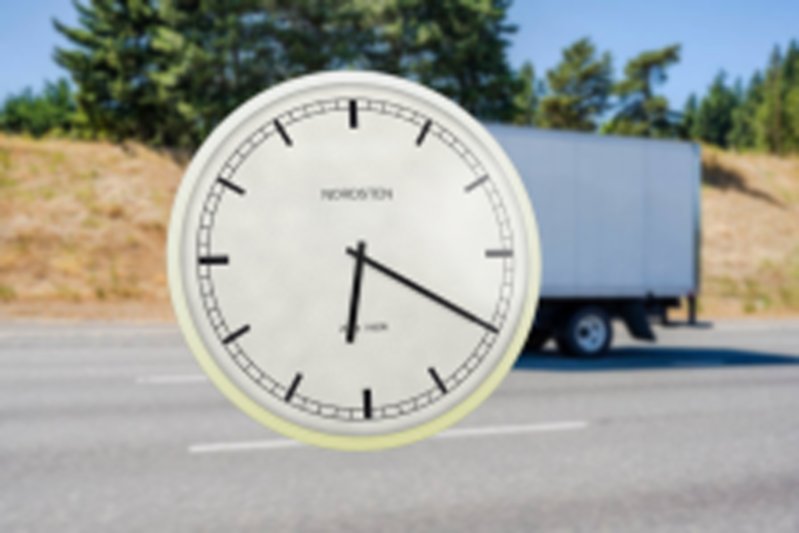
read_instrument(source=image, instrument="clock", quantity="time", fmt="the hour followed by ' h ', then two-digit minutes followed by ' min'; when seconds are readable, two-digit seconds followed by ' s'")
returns 6 h 20 min
